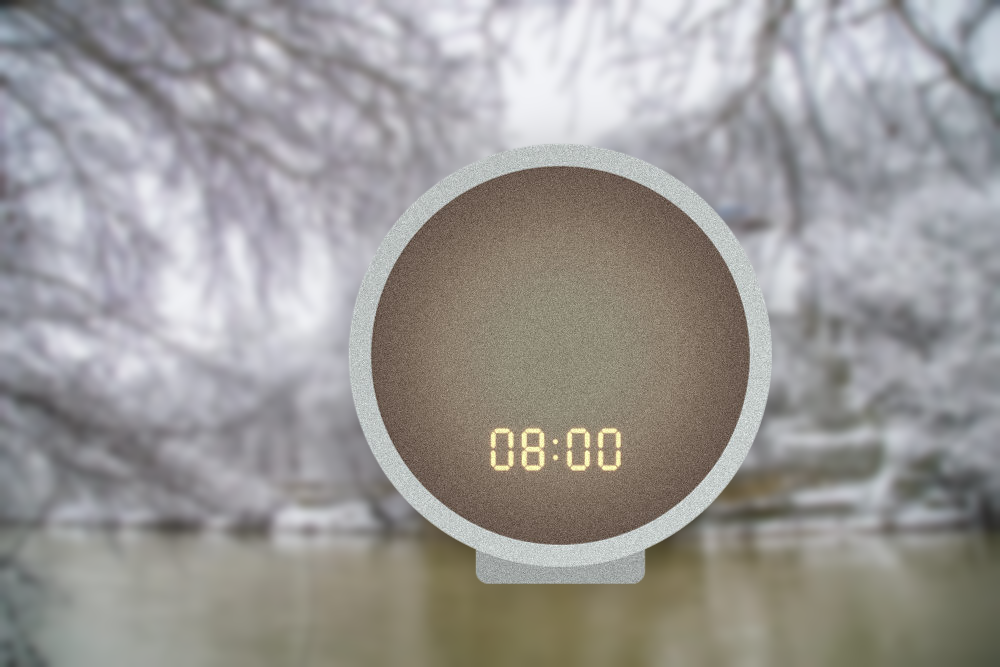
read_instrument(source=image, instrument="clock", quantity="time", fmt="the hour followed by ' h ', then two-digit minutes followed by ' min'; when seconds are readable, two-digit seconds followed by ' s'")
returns 8 h 00 min
